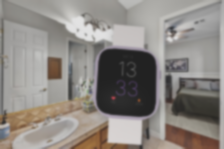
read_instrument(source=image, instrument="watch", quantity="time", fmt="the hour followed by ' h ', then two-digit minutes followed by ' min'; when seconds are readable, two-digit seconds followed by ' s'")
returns 13 h 33 min
